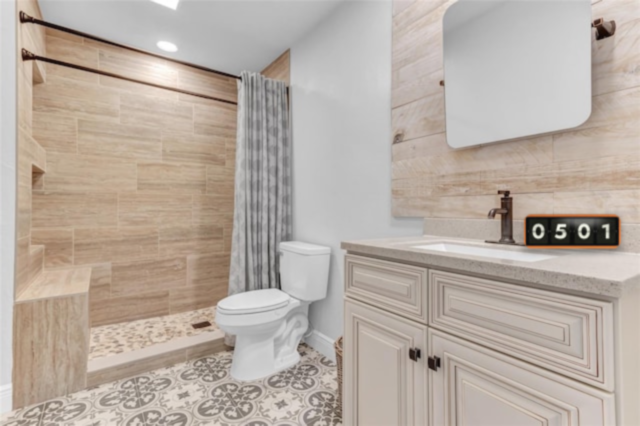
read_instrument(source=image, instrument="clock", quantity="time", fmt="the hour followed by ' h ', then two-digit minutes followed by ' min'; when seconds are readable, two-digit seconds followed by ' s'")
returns 5 h 01 min
